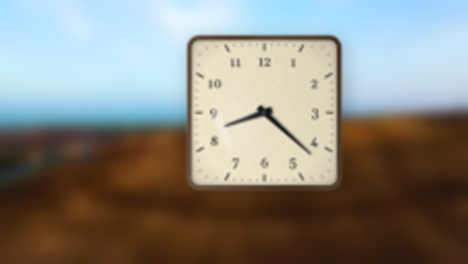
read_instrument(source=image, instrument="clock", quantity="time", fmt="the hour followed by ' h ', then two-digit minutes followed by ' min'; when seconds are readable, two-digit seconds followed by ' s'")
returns 8 h 22 min
